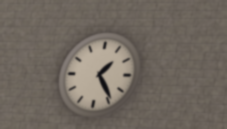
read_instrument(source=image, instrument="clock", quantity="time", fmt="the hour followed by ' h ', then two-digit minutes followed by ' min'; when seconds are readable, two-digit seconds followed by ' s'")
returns 1 h 24 min
